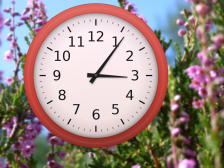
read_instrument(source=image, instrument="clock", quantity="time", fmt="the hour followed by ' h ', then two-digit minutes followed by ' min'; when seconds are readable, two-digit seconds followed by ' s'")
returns 3 h 06 min
